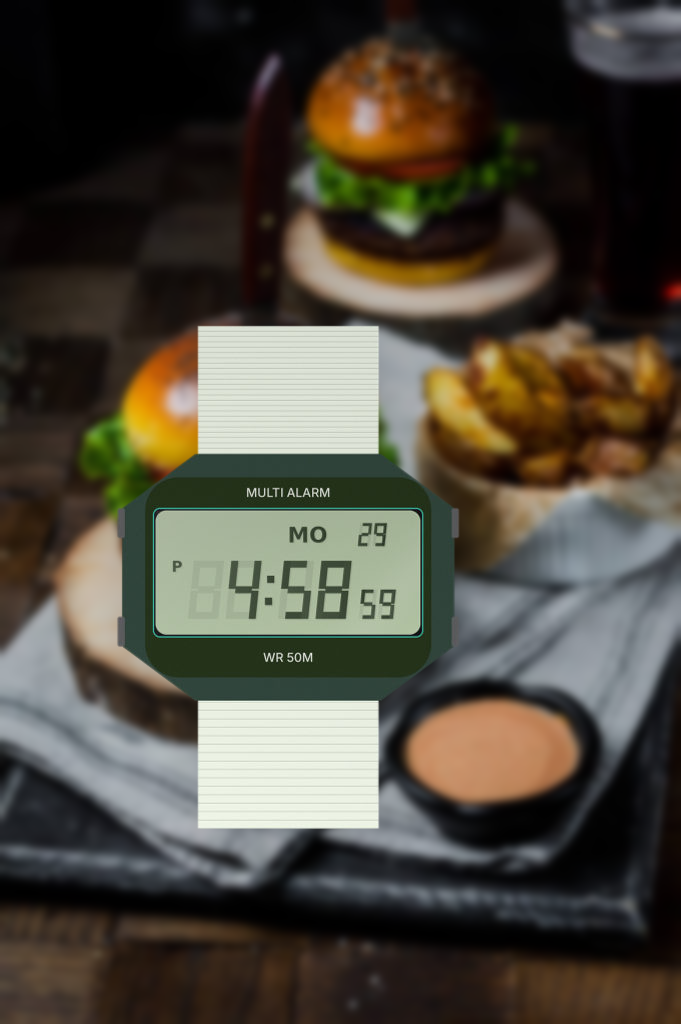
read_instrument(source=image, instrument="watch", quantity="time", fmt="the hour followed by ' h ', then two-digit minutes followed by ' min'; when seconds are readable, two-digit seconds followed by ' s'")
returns 4 h 58 min 59 s
